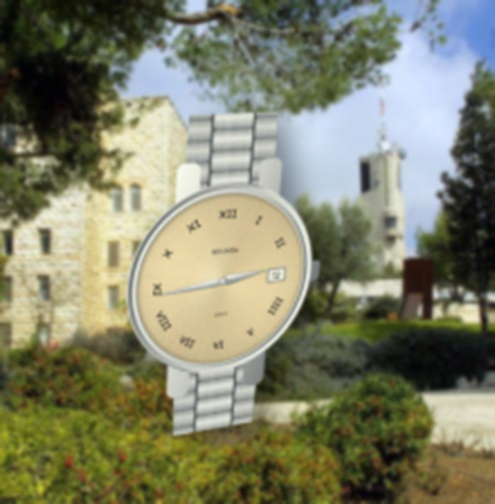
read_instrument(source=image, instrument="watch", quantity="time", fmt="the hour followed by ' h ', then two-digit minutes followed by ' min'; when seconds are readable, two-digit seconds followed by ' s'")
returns 2 h 44 min
